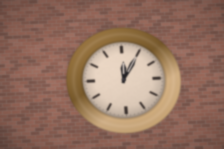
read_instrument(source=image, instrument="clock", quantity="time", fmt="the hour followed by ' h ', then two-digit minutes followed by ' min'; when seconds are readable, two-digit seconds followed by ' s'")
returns 12 h 05 min
